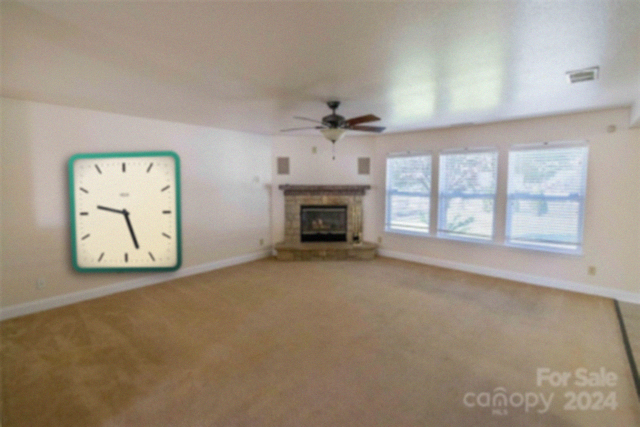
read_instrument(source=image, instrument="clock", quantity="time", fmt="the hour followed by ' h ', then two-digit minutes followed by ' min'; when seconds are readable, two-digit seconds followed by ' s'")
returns 9 h 27 min
